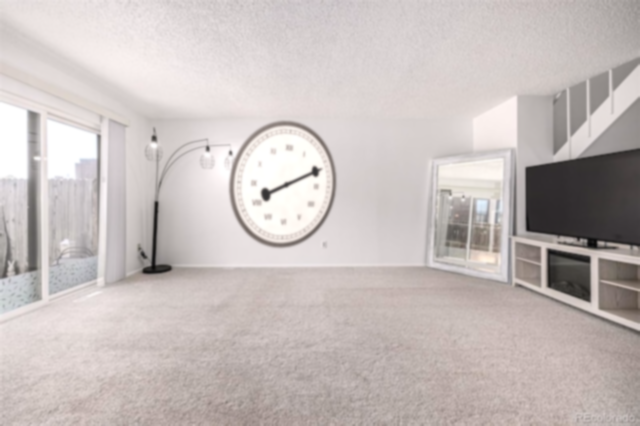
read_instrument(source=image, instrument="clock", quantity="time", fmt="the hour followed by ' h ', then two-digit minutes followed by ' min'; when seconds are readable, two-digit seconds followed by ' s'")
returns 8 h 11 min
